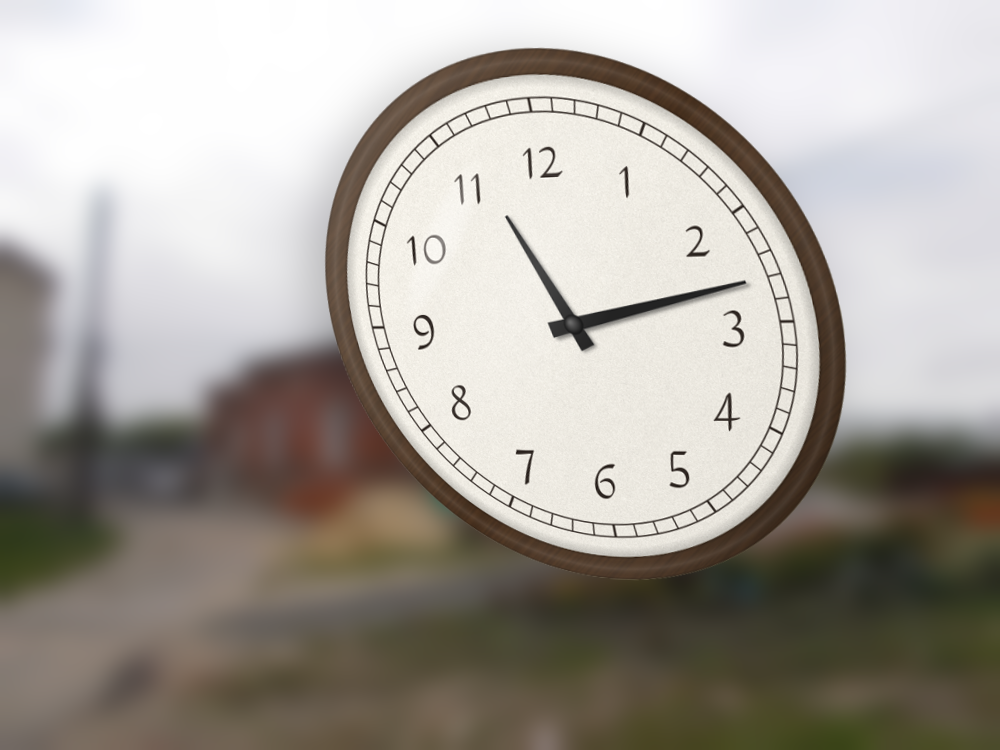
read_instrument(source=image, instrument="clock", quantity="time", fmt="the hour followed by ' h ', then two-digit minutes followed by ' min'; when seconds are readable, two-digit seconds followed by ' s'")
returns 11 h 13 min
